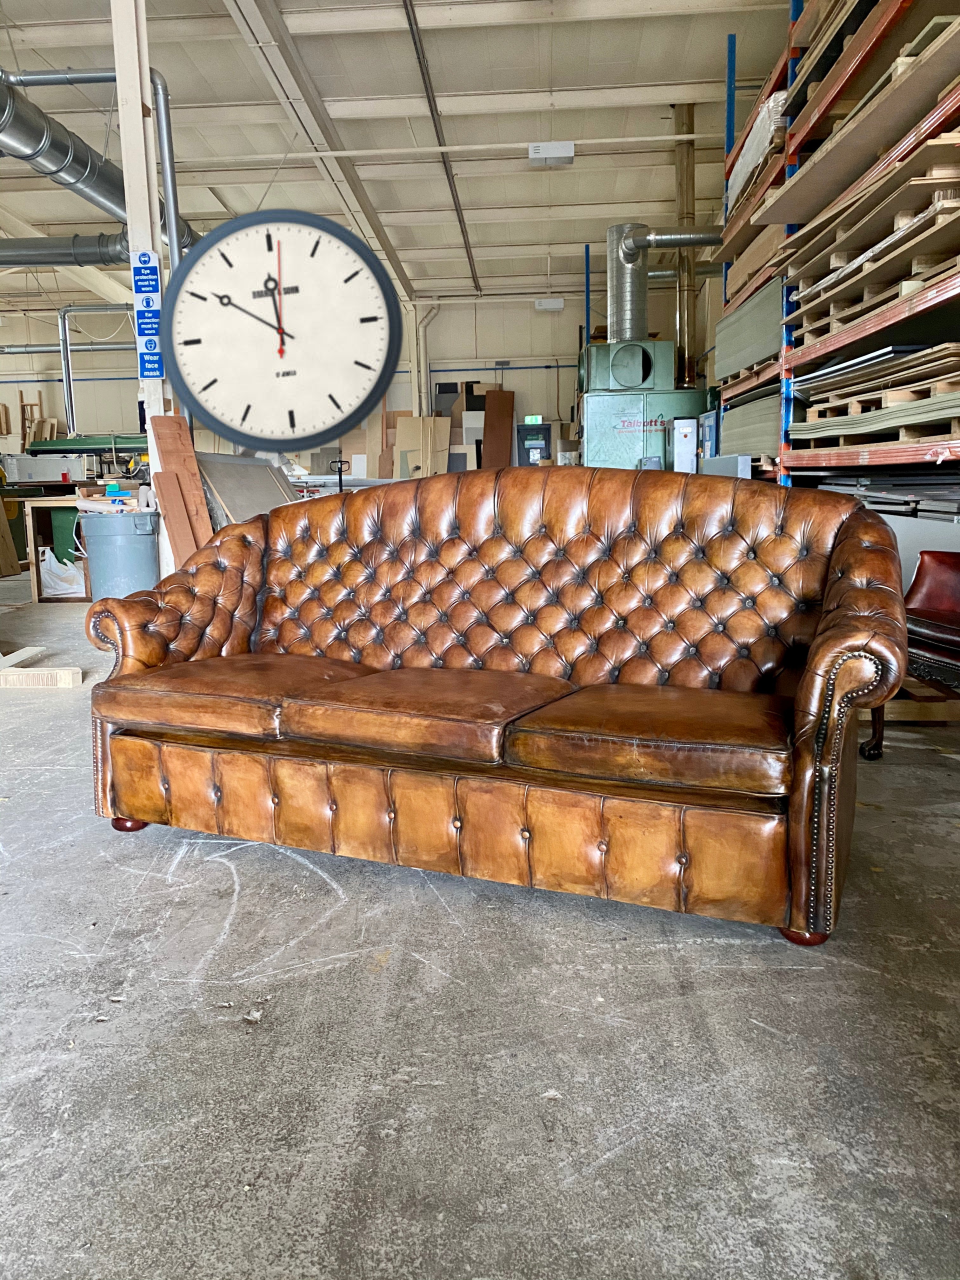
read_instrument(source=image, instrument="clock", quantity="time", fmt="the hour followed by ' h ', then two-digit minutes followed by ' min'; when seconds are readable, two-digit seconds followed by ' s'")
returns 11 h 51 min 01 s
